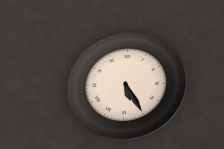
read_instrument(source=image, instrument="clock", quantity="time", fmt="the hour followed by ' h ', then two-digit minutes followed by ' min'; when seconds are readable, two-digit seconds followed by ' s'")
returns 5 h 25 min
